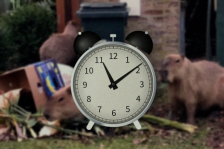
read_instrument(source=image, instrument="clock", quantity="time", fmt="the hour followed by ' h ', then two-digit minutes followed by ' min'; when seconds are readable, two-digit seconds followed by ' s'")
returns 11 h 09 min
